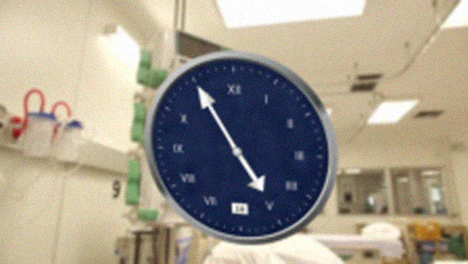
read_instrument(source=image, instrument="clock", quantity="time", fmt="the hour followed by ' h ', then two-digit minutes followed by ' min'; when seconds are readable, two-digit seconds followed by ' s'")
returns 4 h 55 min
